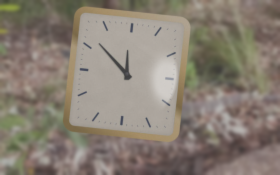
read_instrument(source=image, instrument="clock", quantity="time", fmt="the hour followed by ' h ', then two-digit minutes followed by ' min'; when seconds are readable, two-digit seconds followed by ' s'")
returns 11 h 52 min
